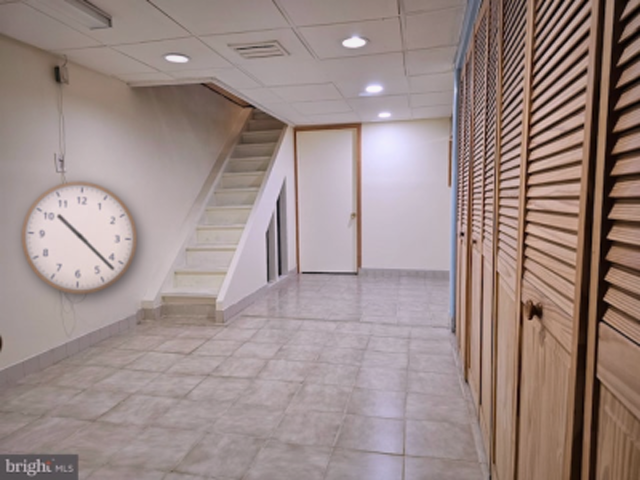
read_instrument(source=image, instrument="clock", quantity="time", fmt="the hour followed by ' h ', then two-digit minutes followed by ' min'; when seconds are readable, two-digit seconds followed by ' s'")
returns 10 h 22 min
